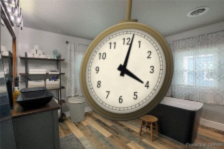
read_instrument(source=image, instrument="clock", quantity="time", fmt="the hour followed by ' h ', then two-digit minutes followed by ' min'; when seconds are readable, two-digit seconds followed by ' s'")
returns 4 h 02 min
